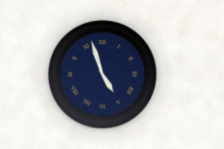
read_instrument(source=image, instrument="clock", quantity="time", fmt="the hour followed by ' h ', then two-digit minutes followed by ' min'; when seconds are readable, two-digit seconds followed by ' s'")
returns 4 h 57 min
